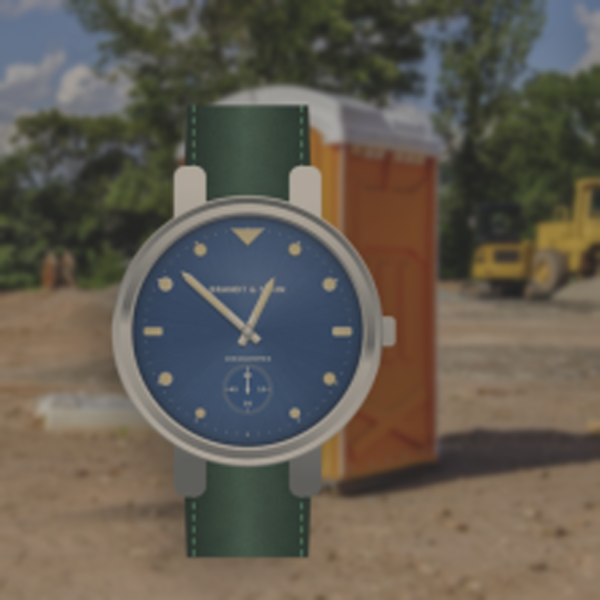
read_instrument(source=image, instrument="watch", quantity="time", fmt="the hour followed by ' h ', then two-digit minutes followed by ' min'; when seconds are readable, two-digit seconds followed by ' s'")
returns 12 h 52 min
